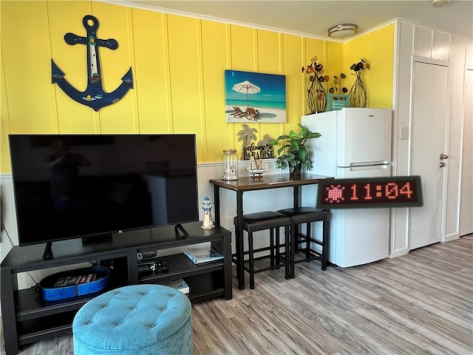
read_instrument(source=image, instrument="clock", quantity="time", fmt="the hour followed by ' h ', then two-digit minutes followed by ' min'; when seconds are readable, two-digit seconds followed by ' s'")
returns 11 h 04 min
